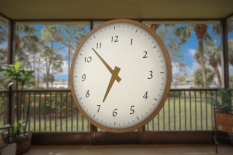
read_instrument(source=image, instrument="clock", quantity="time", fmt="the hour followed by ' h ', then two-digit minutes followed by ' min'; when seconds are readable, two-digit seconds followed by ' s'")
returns 6 h 53 min
